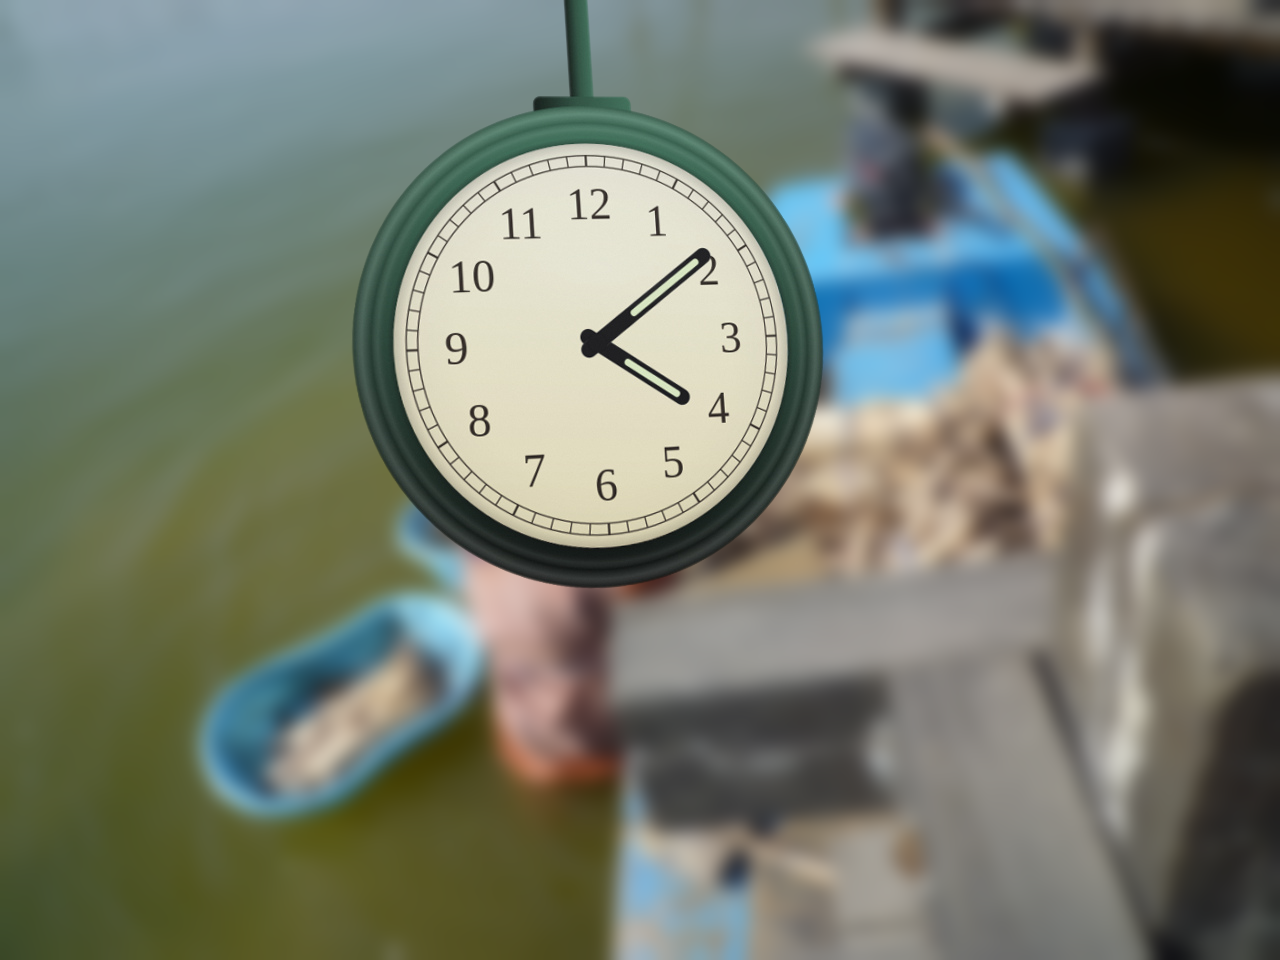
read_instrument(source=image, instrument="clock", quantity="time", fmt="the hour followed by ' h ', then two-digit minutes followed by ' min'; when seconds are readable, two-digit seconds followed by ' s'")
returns 4 h 09 min
